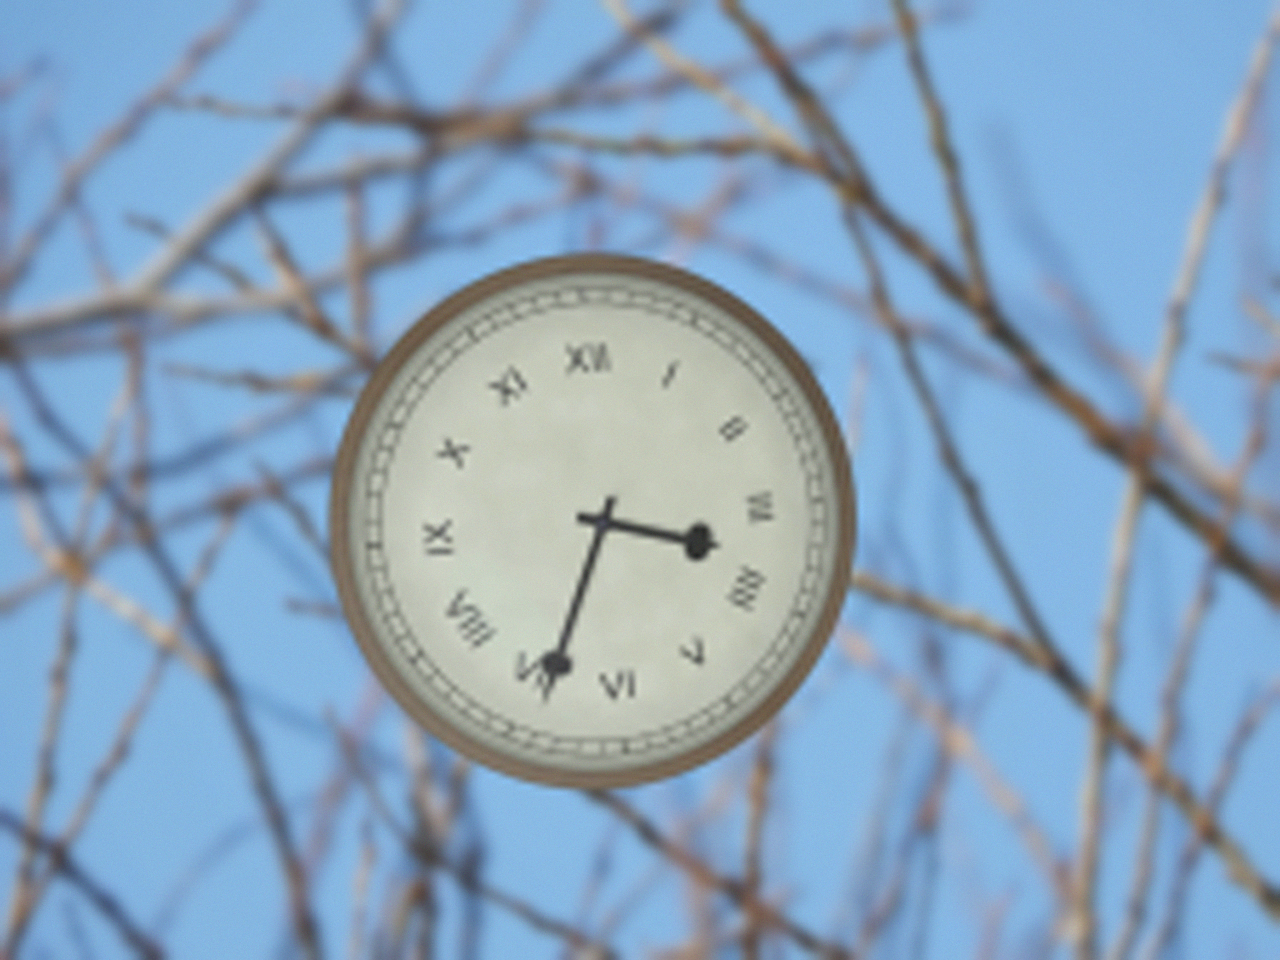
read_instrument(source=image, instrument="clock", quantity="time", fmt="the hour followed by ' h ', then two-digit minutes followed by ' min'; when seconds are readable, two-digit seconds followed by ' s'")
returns 3 h 34 min
